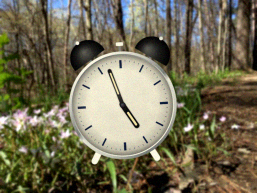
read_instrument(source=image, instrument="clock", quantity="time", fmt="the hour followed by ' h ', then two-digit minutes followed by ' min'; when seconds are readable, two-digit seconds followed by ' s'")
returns 4 h 57 min
